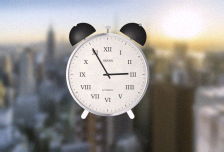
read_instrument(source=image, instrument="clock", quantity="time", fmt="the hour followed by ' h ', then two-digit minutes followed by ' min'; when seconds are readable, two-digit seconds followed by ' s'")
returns 2 h 55 min
